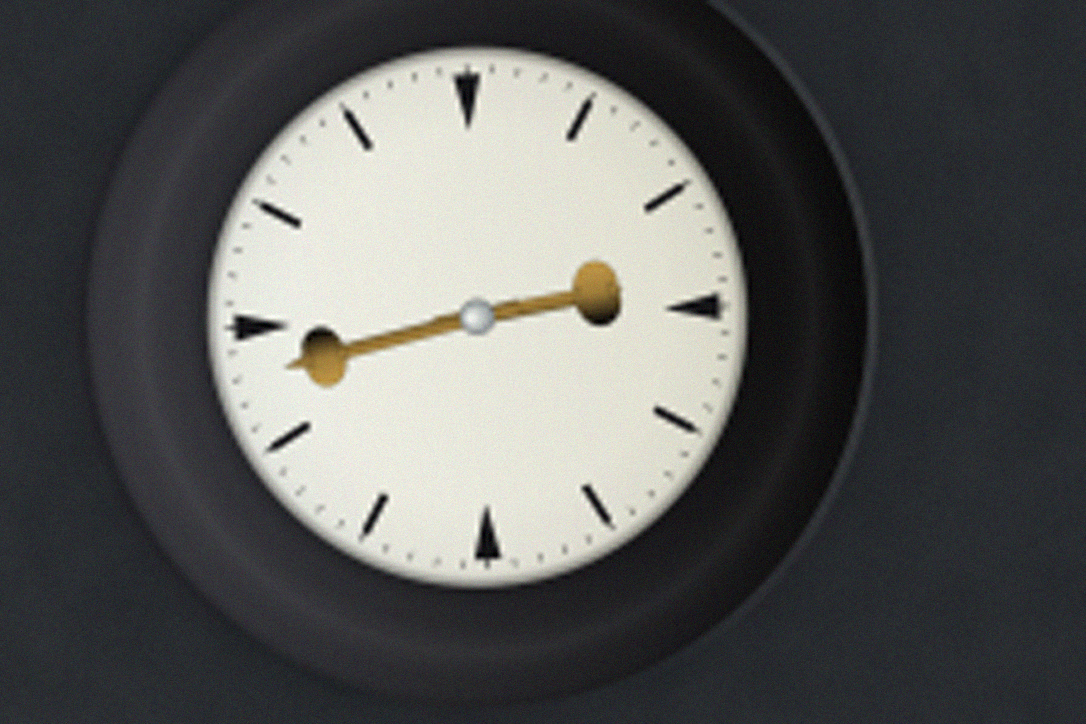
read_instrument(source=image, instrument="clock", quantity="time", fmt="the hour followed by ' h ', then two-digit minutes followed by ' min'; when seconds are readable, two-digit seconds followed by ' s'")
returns 2 h 43 min
